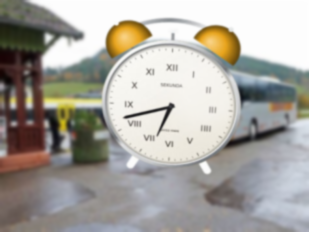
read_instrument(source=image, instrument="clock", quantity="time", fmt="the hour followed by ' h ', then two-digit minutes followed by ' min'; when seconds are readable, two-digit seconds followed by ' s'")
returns 6 h 42 min
